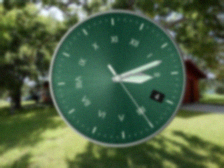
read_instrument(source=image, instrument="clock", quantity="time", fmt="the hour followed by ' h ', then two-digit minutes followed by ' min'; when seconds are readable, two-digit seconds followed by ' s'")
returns 2 h 07 min 20 s
